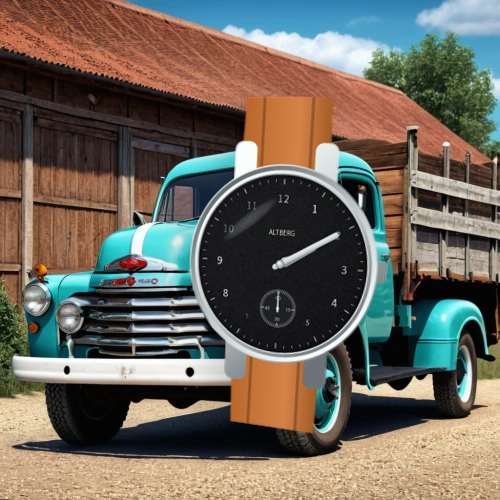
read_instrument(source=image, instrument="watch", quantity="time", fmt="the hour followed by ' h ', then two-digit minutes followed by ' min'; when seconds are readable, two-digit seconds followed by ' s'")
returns 2 h 10 min
